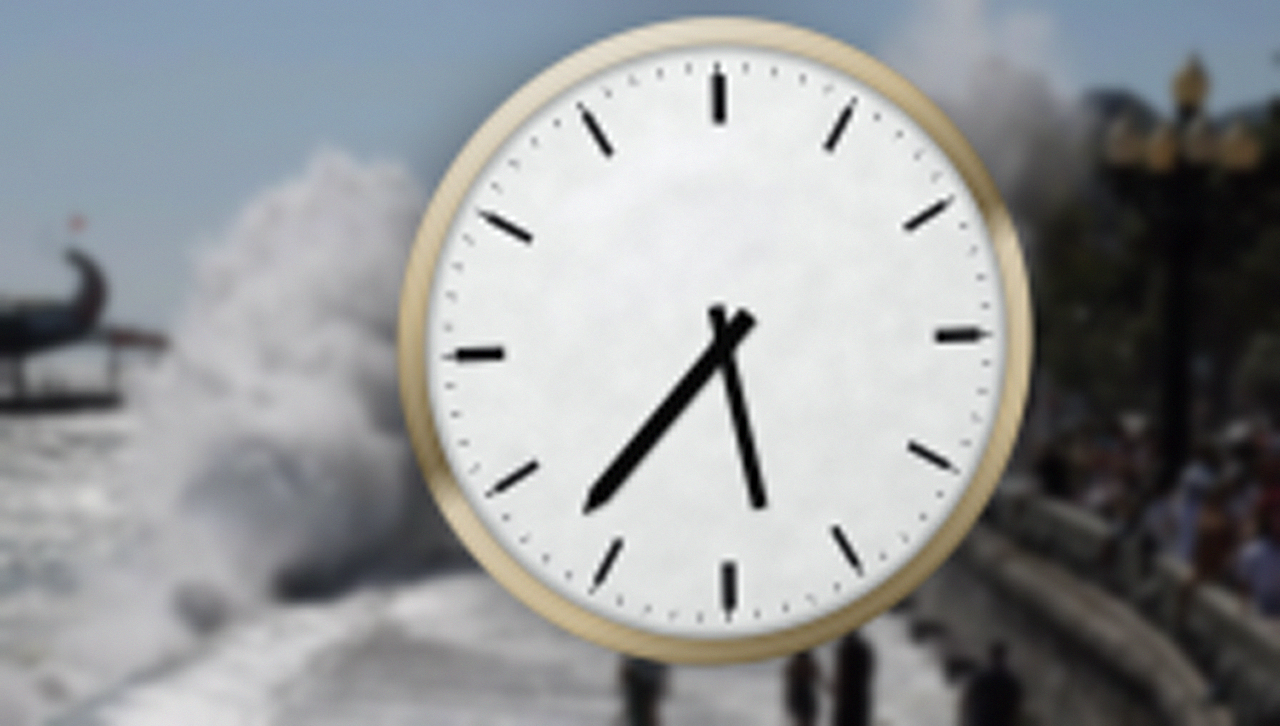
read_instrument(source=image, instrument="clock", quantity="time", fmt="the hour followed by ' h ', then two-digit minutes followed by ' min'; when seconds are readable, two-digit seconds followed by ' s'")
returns 5 h 37 min
